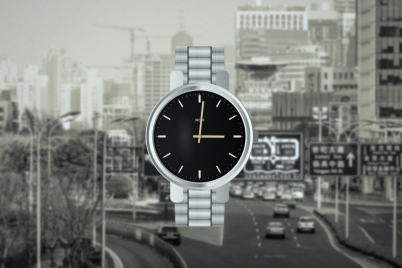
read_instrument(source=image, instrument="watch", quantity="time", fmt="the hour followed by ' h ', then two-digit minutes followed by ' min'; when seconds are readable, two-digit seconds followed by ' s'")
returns 3 h 01 min
